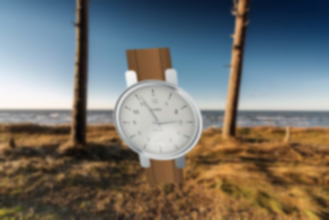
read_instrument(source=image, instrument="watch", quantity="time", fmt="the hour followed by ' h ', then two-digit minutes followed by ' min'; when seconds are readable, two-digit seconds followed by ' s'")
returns 2 h 56 min
